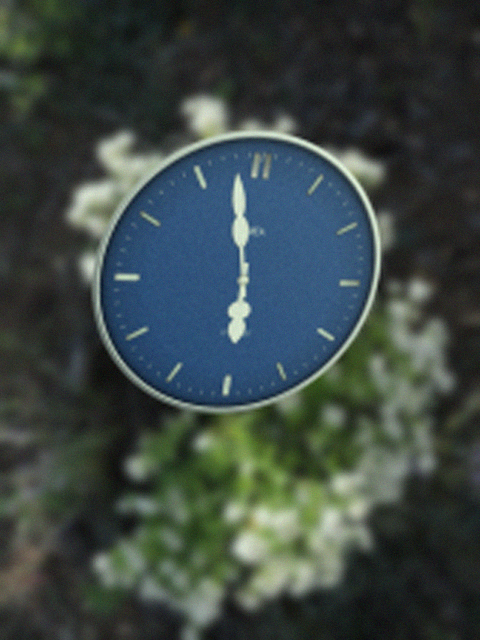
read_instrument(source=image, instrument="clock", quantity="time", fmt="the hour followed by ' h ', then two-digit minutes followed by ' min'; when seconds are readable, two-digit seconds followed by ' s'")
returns 5 h 58 min
